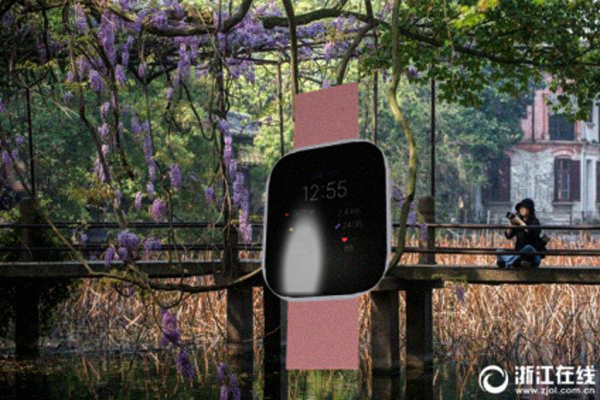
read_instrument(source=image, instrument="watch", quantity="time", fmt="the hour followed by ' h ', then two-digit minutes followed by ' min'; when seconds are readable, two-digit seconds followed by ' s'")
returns 12 h 55 min
